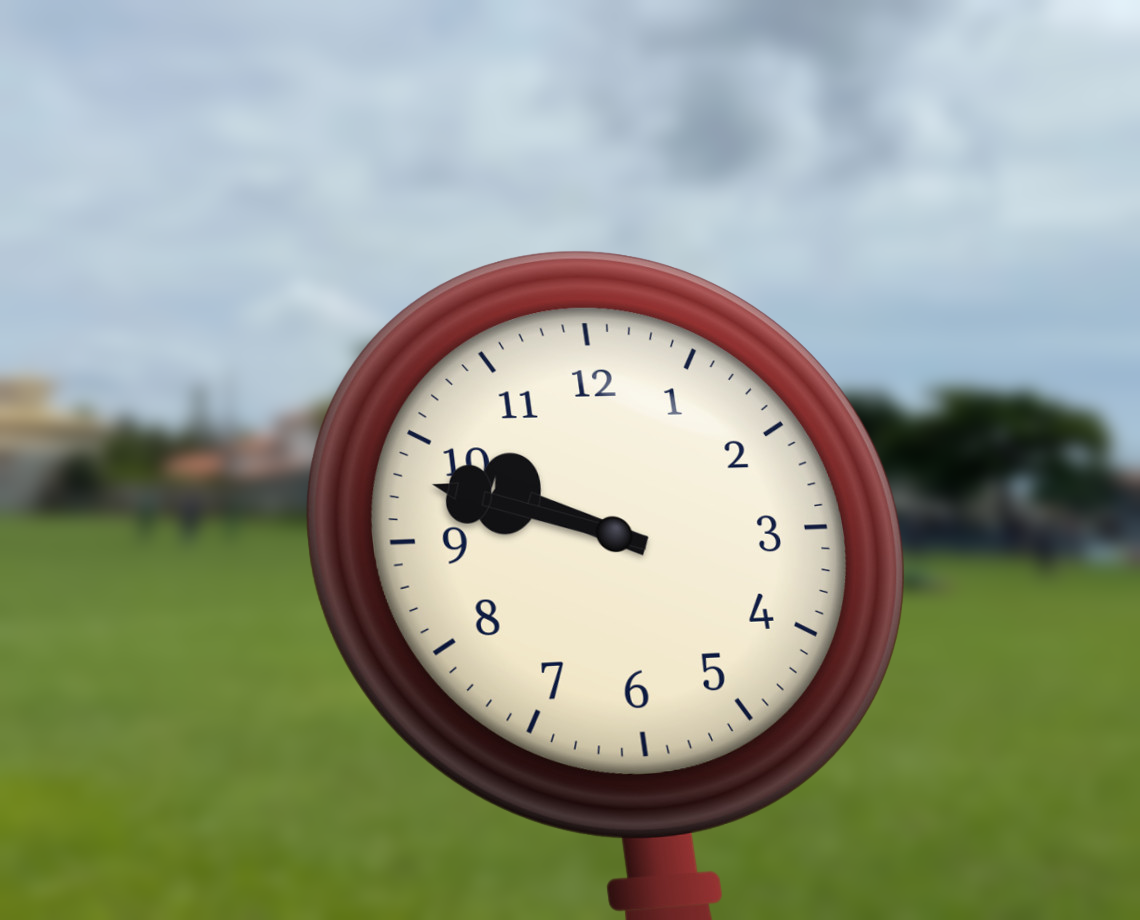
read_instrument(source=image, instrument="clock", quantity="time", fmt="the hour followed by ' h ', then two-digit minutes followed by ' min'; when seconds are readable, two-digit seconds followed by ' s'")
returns 9 h 48 min
